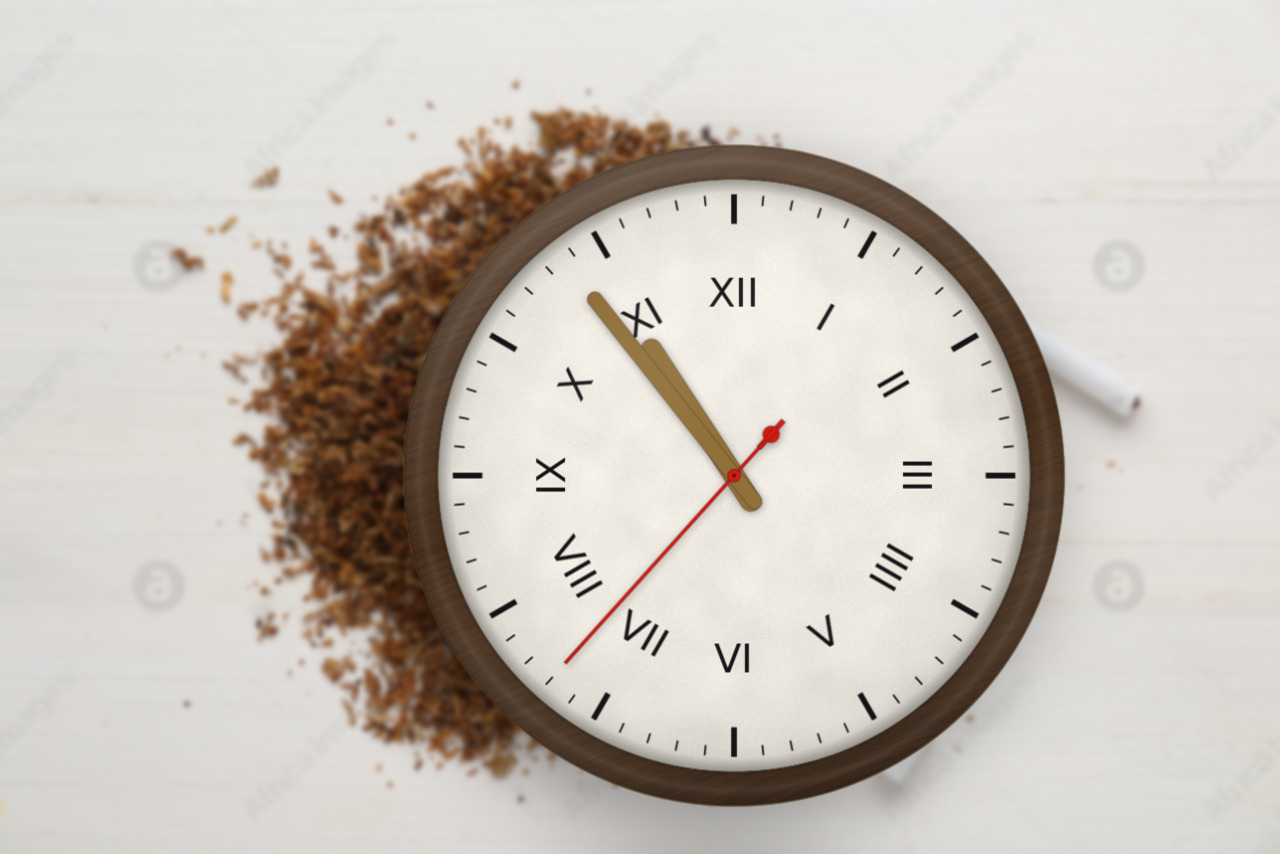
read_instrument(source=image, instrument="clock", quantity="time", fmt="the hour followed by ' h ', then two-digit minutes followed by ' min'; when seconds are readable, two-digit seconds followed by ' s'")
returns 10 h 53 min 37 s
